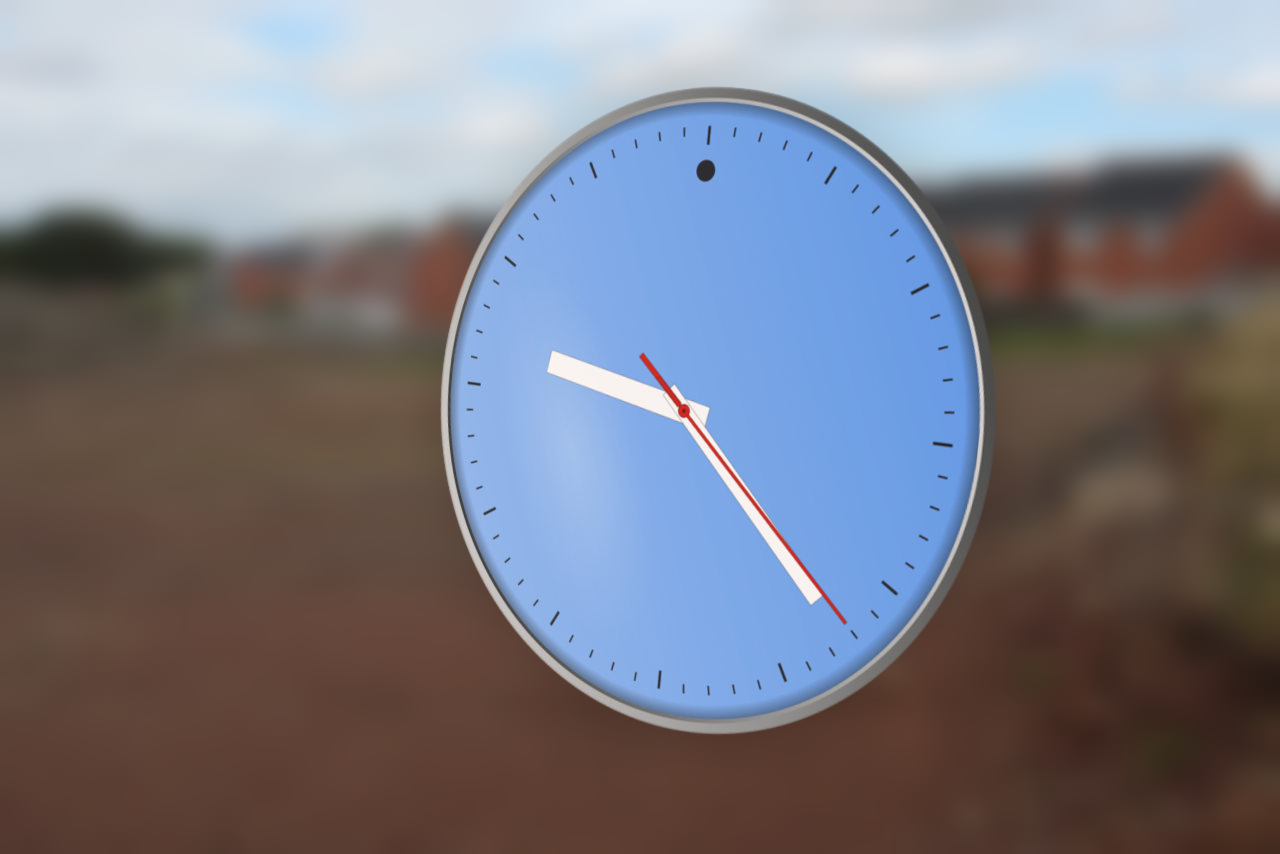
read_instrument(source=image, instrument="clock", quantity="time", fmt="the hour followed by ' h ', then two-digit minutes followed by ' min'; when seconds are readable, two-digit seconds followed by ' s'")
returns 9 h 22 min 22 s
